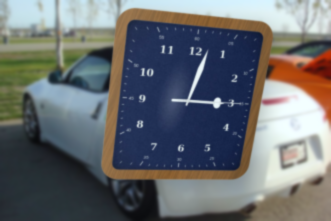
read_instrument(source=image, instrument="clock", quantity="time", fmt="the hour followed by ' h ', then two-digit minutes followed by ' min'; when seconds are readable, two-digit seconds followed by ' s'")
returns 3 h 02 min 15 s
